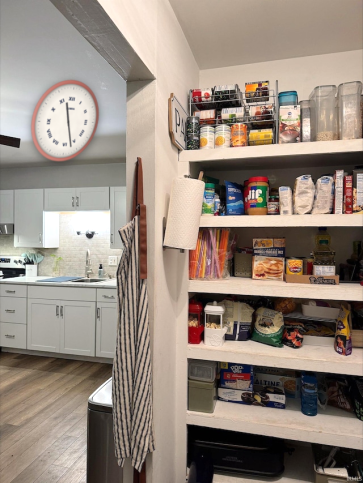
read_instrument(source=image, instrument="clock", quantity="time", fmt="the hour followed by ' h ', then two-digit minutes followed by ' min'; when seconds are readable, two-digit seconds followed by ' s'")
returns 11 h 27 min
